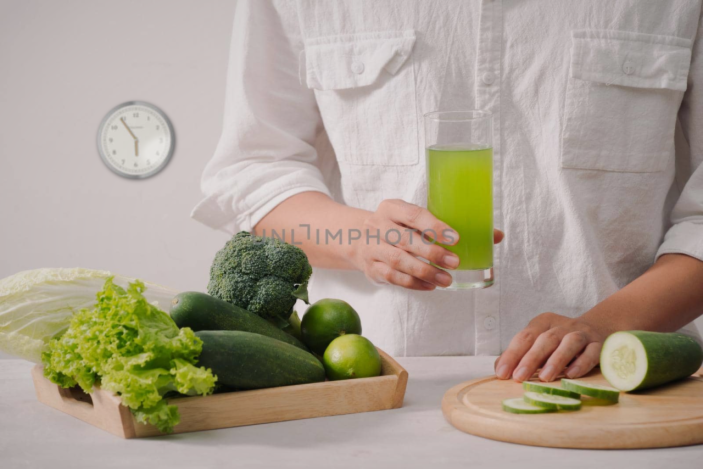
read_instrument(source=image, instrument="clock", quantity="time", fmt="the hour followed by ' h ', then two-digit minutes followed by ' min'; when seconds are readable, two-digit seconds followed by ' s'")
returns 5 h 54 min
